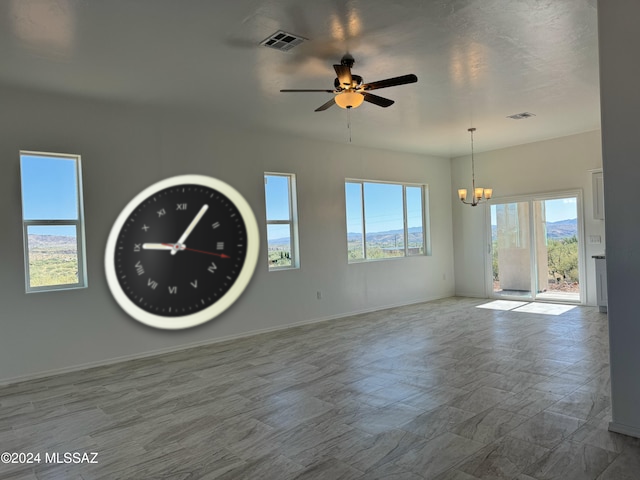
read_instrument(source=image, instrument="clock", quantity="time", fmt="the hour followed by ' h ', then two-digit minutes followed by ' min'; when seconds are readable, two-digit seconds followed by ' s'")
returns 9 h 05 min 17 s
